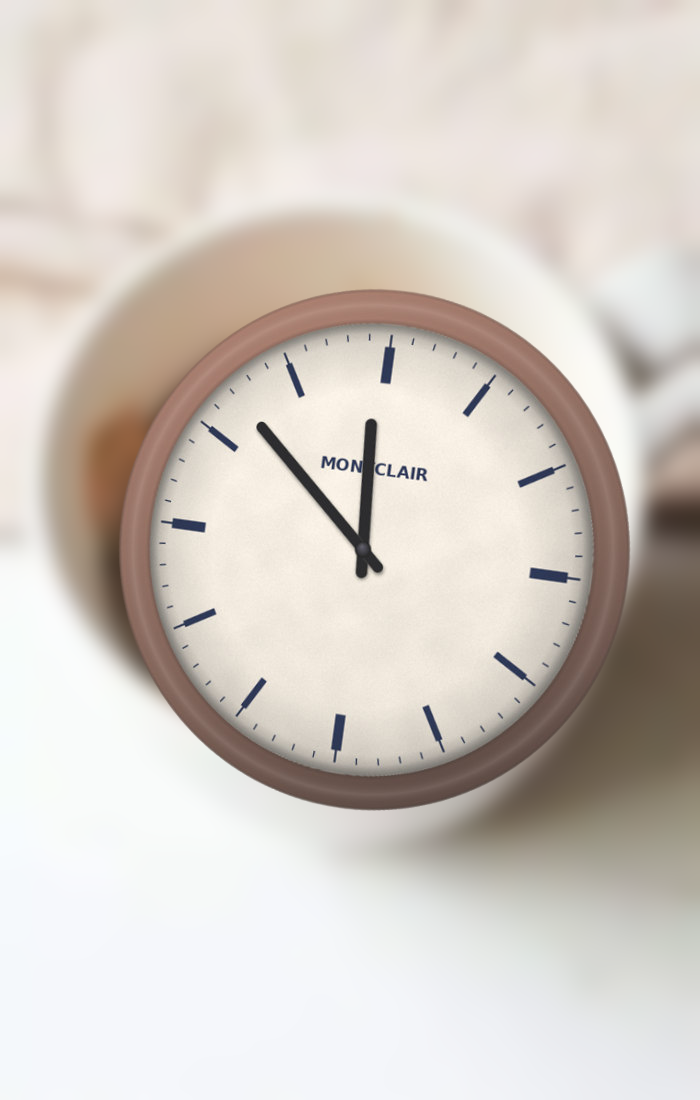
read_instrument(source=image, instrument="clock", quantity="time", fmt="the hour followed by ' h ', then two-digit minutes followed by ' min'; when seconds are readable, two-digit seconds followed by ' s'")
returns 11 h 52 min
